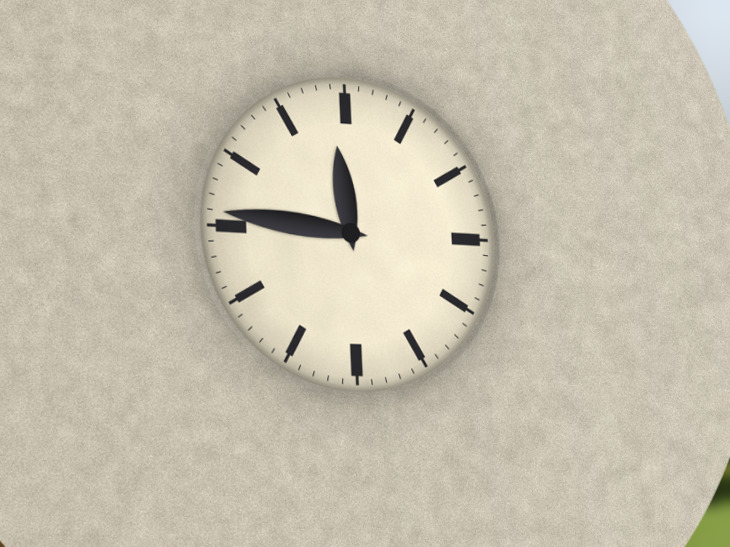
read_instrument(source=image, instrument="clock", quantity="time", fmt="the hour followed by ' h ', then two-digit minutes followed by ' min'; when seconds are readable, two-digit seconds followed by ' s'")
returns 11 h 46 min
